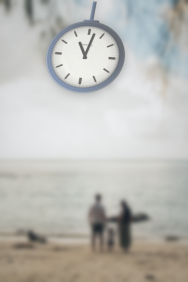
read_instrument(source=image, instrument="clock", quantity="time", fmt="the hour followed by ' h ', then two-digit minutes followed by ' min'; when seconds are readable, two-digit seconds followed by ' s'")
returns 11 h 02 min
